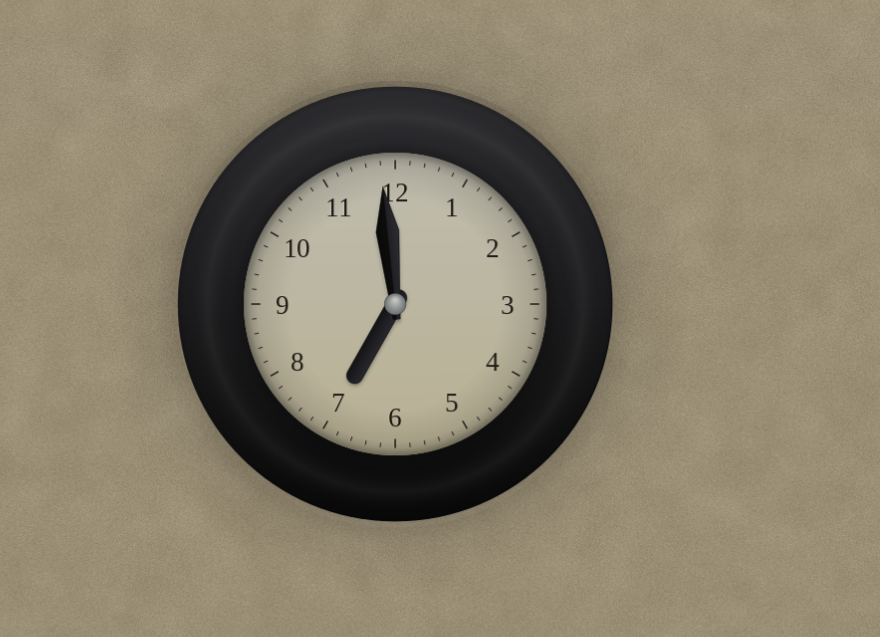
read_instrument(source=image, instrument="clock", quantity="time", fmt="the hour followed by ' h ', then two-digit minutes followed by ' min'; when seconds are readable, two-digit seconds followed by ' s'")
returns 6 h 59 min
